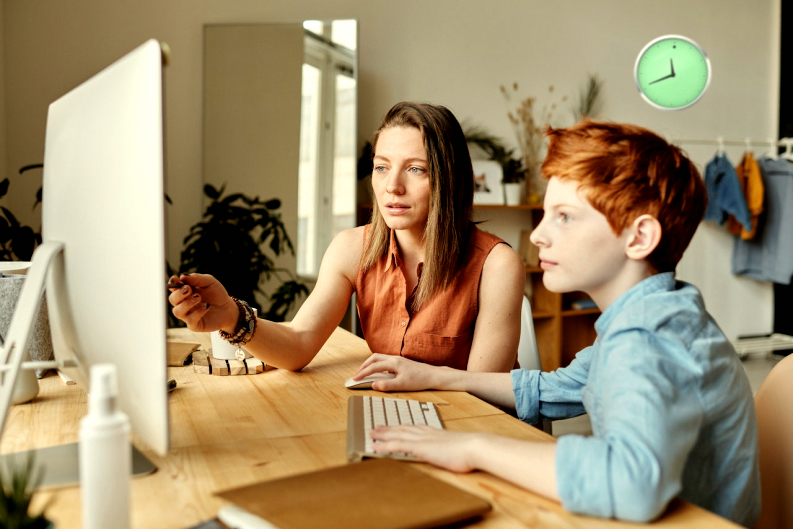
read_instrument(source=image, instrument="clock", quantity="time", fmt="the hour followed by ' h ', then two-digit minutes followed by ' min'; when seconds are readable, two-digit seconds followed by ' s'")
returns 11 h 41 min
